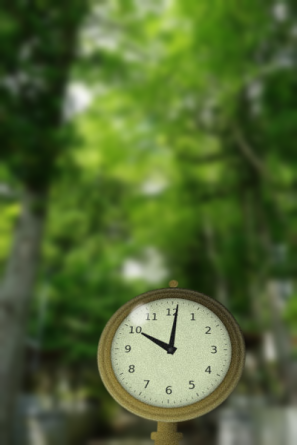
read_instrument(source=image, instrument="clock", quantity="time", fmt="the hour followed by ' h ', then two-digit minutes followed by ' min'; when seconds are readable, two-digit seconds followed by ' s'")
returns 10 h 01 min
